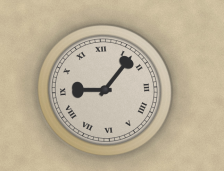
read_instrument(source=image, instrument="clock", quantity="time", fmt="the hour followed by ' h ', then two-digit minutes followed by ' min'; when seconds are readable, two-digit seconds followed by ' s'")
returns 9 h 07 min
